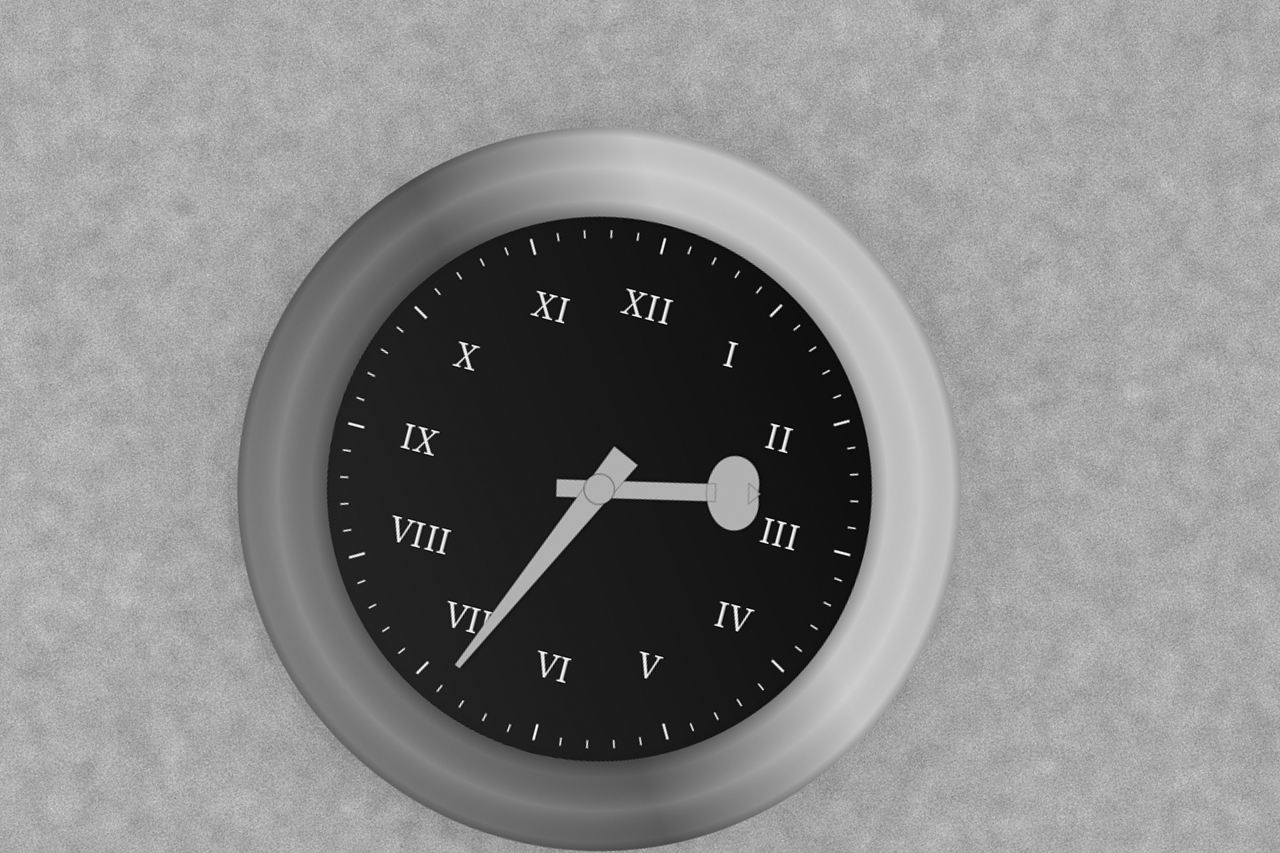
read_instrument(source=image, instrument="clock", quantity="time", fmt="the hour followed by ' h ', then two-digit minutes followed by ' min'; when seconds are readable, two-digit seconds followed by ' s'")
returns 2 h 34 min
